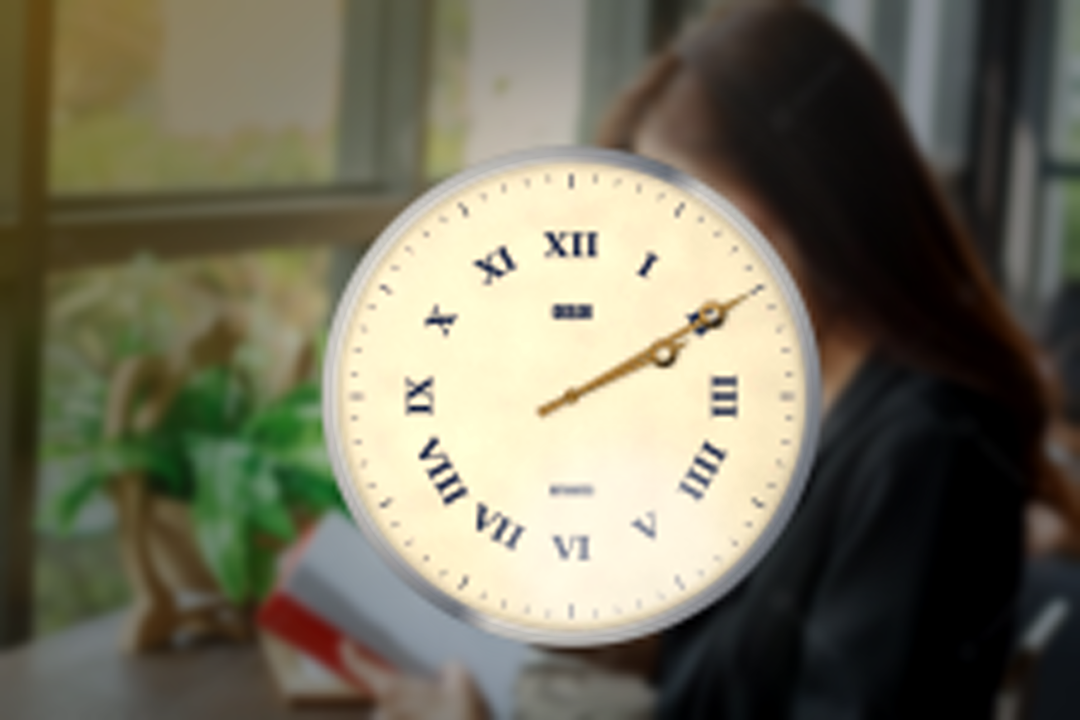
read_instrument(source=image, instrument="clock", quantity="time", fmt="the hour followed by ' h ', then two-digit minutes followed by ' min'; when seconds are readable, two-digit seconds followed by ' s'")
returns 2 h 10 min
